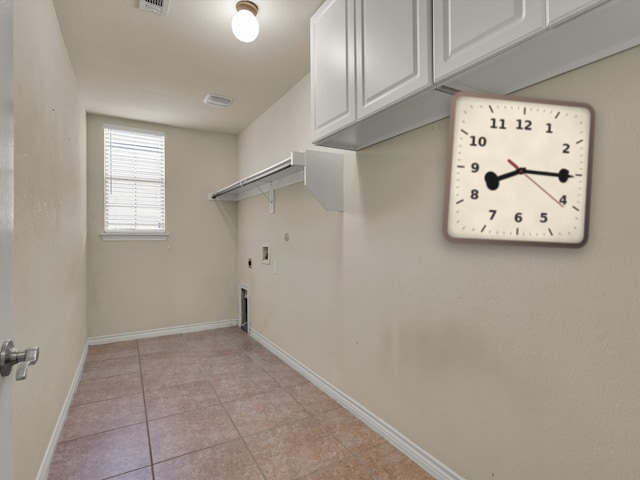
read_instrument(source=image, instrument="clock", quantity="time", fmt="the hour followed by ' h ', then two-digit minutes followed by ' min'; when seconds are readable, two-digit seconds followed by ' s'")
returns 8 h 15 min 21 s
